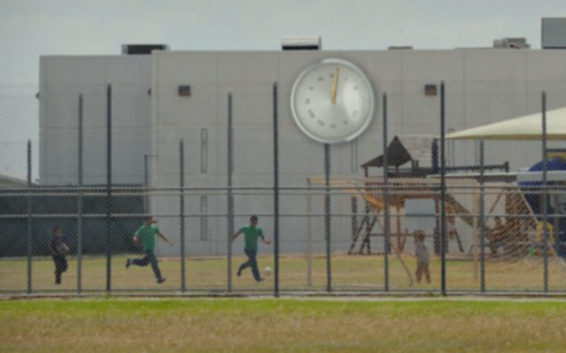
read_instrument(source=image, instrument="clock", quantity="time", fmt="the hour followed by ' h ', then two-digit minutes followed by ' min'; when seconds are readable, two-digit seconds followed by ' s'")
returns 12 h 01 min
